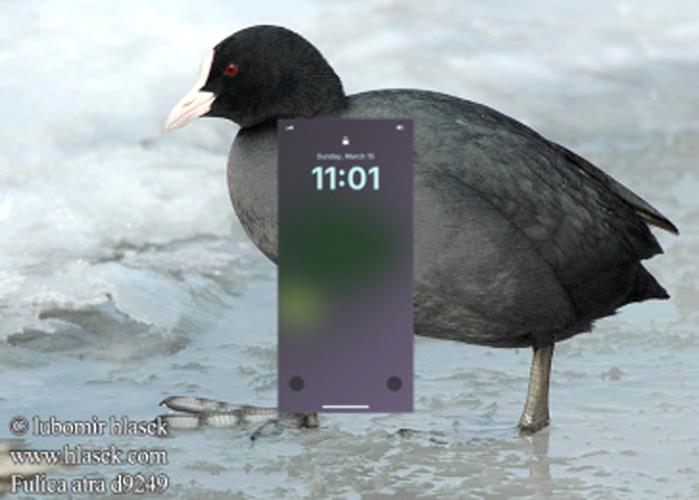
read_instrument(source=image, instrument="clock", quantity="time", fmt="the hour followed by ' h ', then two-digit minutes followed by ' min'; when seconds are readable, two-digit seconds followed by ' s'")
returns 11 h 01 min
